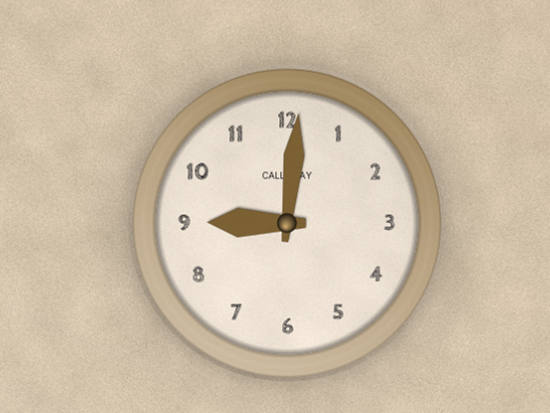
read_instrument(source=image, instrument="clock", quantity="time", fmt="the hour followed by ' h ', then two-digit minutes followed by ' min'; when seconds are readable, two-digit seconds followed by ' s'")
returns 9 h 01 min
